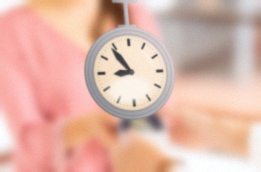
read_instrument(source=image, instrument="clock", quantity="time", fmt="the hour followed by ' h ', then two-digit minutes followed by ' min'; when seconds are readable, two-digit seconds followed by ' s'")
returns 8 h 54 min
